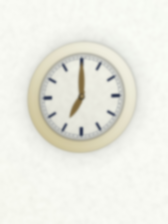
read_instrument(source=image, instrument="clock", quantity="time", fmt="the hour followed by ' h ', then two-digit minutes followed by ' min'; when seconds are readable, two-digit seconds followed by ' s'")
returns 7 h 00 min
